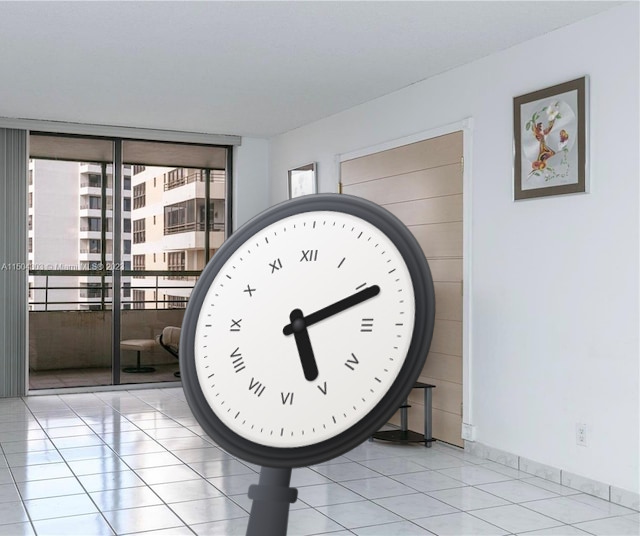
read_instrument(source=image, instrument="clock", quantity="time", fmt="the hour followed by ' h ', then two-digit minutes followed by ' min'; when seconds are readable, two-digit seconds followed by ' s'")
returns 5 h 11 min
